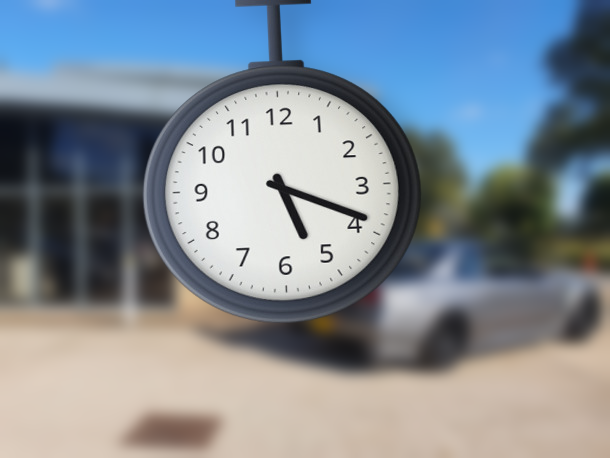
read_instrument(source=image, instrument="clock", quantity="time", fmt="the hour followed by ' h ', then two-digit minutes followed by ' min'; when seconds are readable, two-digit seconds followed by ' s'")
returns 5 h 19 min
